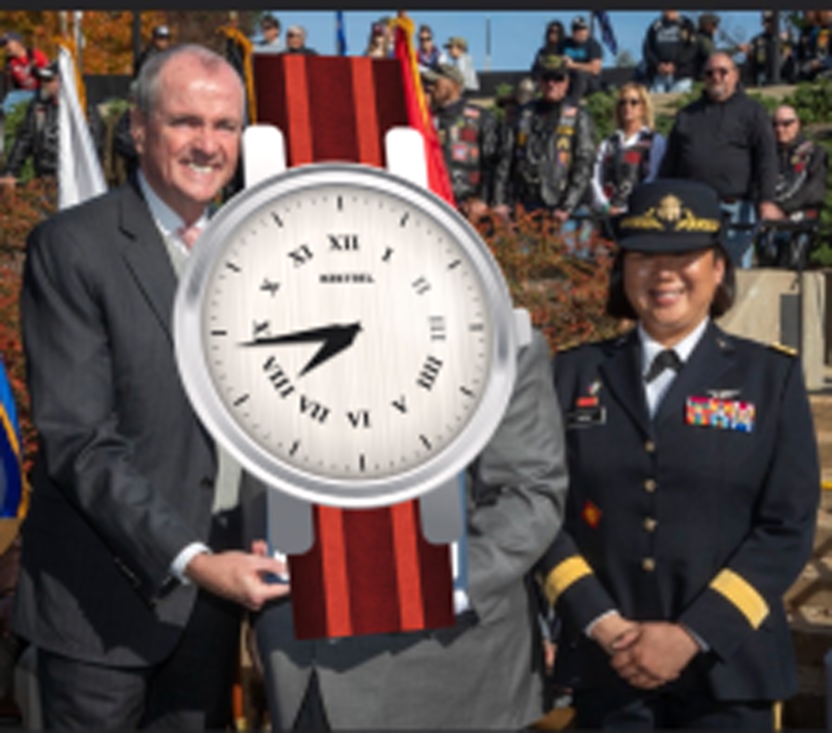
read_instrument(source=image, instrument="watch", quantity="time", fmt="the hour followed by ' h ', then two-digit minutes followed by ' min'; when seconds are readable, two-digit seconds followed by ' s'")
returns 7 h 44 min
